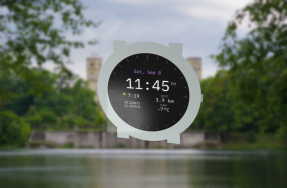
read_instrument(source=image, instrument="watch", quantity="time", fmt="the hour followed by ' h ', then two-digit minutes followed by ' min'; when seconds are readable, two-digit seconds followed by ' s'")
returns 11 h 45 min
